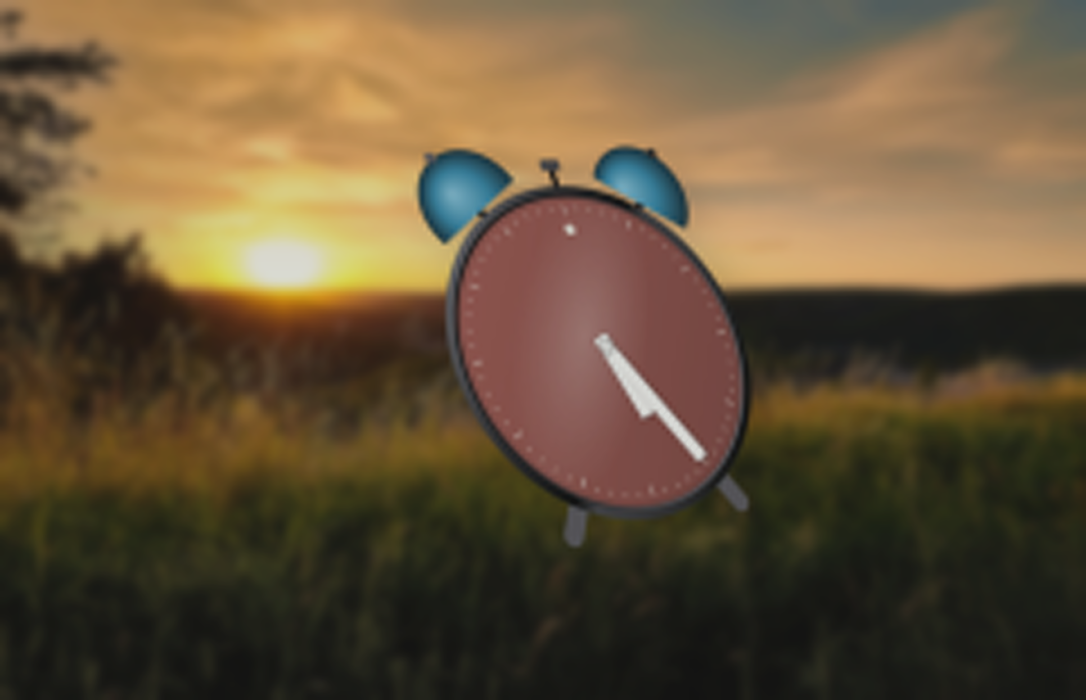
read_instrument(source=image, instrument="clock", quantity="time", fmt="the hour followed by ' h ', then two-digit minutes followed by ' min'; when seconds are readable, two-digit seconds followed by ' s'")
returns 5 h 25 min
